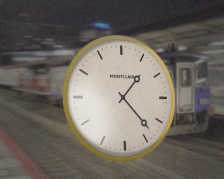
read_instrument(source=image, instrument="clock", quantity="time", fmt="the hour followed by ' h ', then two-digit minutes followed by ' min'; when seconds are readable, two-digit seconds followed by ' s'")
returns 1 h 23 min
